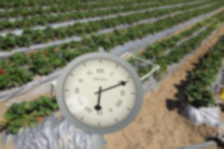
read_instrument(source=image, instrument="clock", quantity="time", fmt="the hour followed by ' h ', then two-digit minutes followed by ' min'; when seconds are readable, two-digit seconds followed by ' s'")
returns 6 h 11 min
